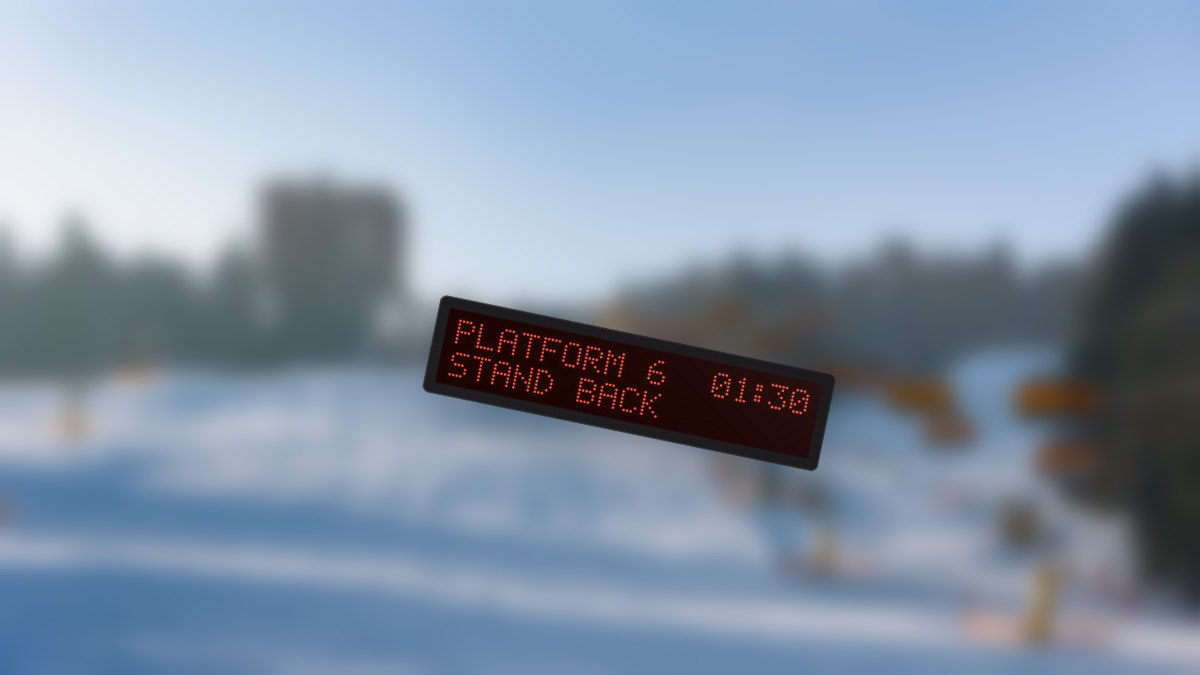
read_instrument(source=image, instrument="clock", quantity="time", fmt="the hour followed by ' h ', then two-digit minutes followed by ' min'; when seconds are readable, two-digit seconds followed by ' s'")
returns 1 h 30 min
